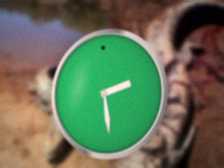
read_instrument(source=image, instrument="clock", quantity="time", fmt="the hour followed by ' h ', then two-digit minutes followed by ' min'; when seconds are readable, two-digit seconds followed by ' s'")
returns 2 h 29 min
